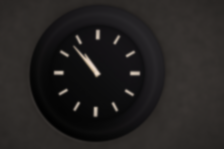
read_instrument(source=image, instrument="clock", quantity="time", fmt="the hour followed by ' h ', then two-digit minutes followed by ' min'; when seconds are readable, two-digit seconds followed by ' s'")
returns 10 h 53 min
